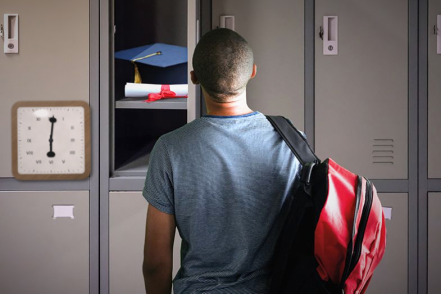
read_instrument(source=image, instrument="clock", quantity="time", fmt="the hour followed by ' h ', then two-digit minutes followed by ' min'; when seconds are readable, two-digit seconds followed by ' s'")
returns 6 h 01 min
